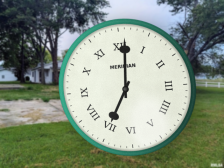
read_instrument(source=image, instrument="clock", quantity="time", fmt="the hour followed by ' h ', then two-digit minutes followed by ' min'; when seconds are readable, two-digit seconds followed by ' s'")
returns 7 h 01 min
